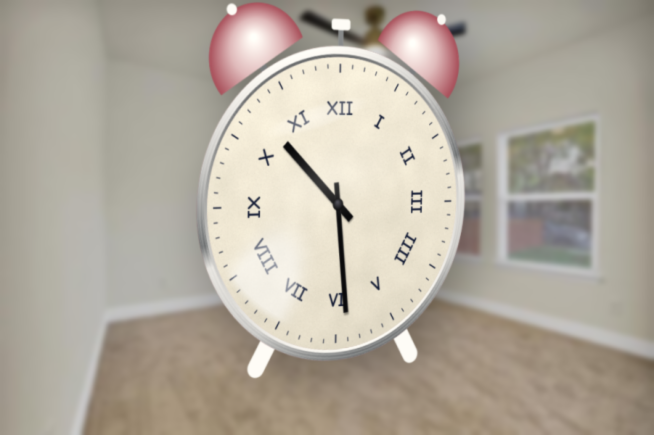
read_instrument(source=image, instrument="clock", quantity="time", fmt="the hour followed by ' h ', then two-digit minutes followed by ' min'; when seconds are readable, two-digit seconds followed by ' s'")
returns 10 h 29 min
